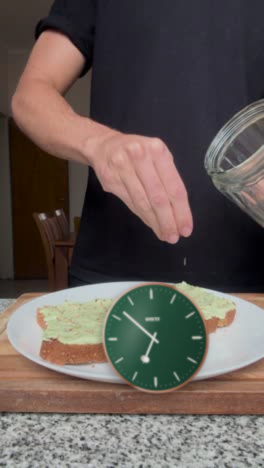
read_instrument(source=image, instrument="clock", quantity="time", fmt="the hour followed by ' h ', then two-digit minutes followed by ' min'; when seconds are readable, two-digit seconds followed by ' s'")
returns 6 h 52 min
